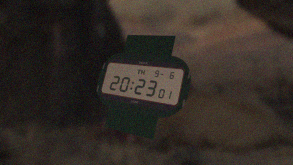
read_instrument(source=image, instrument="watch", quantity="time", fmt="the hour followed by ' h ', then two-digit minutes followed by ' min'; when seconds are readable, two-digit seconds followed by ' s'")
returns 20 h 23 min 01 s
